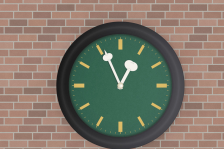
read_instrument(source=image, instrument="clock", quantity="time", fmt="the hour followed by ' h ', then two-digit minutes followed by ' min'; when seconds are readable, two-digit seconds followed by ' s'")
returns 12 h 56 min
